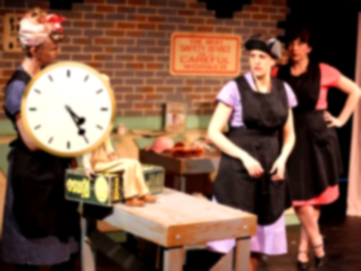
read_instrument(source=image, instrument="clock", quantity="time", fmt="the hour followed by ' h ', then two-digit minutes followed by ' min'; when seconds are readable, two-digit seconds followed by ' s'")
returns 4 h 25 min
